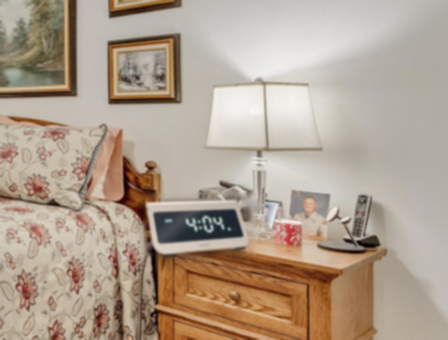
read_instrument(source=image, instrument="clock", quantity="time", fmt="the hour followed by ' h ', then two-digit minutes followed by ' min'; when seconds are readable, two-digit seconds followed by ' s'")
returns 4 h 04 min
